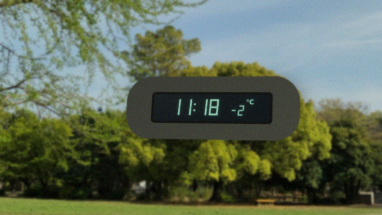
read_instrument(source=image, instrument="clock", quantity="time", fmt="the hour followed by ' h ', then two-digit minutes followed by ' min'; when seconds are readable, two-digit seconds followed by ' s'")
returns 11 h 18 min
